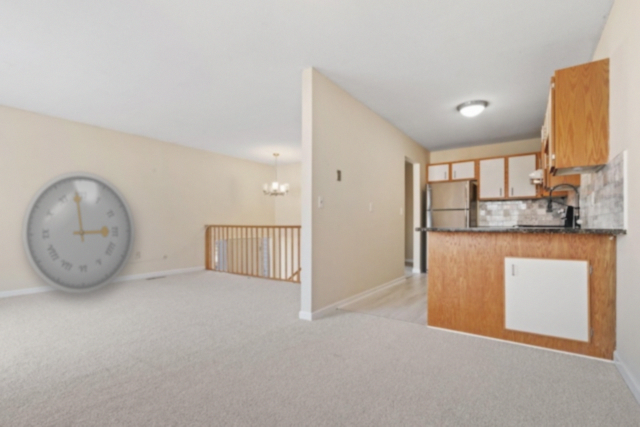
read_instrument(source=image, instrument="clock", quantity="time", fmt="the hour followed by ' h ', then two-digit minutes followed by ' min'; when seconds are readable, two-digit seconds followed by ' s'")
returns 2 h 59 min
